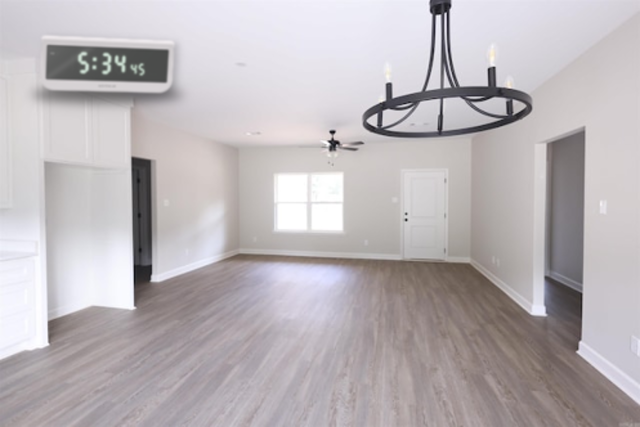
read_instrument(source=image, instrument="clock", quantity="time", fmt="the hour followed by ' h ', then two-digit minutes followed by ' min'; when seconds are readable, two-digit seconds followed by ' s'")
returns 5 h 34 min 45 s
